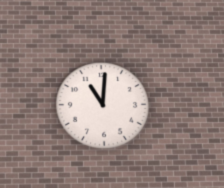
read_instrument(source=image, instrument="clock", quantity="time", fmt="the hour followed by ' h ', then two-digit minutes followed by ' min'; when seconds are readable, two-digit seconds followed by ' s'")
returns 11 h 01 min
